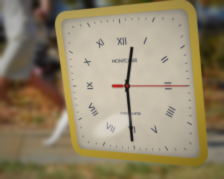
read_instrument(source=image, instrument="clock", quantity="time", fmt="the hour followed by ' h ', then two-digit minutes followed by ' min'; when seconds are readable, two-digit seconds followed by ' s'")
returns 12 h 30 min 15 s
